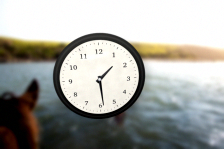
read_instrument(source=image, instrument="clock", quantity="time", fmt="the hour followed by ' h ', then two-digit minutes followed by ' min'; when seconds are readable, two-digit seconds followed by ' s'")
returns 1 h 29 min
